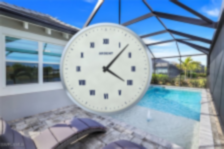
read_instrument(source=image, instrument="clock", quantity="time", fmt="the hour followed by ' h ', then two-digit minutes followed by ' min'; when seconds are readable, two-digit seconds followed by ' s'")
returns 4 h 07 min
